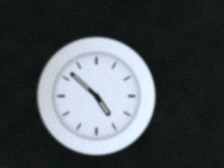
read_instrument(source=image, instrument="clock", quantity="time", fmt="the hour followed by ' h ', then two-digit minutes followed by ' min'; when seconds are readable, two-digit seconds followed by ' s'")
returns 4 h 52 min
